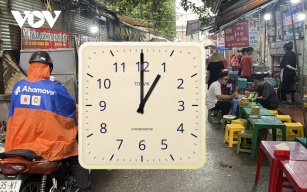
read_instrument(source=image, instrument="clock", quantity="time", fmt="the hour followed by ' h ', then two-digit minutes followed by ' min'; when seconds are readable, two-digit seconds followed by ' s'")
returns 1 h 00 min
